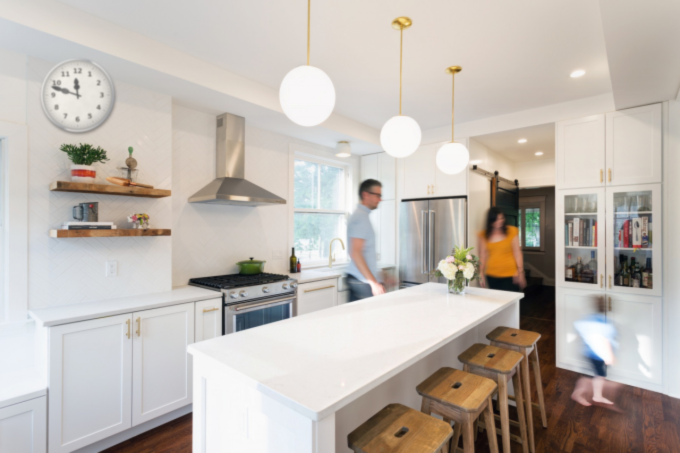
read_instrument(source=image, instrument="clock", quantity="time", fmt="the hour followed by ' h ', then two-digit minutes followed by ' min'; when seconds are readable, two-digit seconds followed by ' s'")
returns 11 h 48 min
